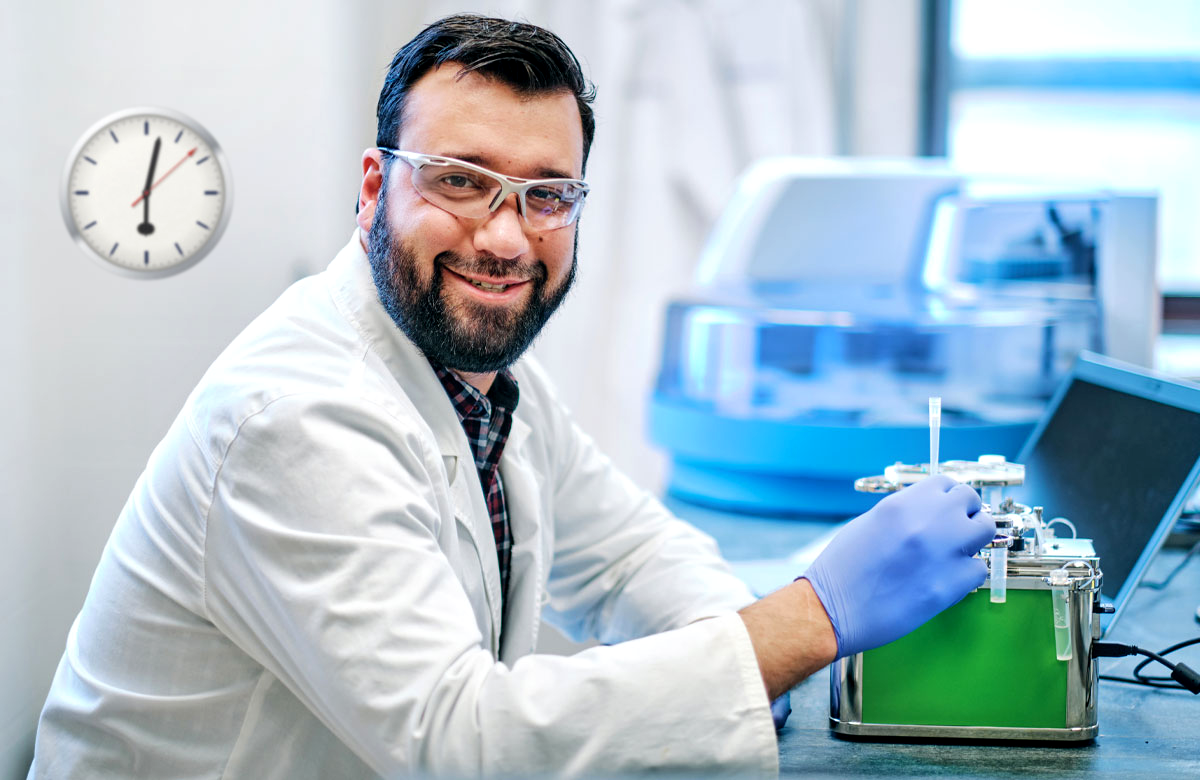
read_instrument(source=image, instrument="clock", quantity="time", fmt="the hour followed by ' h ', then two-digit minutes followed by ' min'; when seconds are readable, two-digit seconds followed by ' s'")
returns 6 h 02 min 08 s
